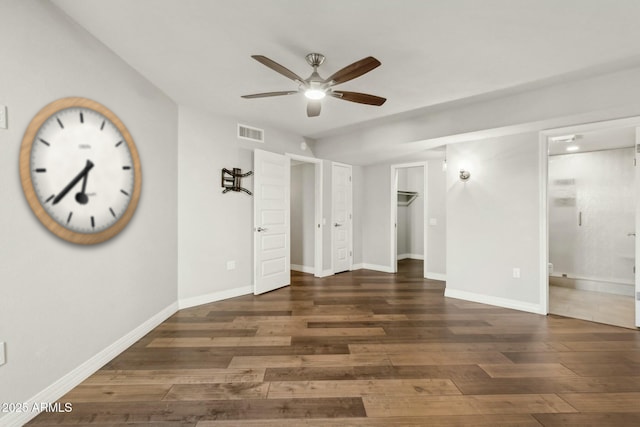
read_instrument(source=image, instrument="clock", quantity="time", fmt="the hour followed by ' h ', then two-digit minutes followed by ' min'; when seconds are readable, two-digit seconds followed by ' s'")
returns 6 h 39 min
